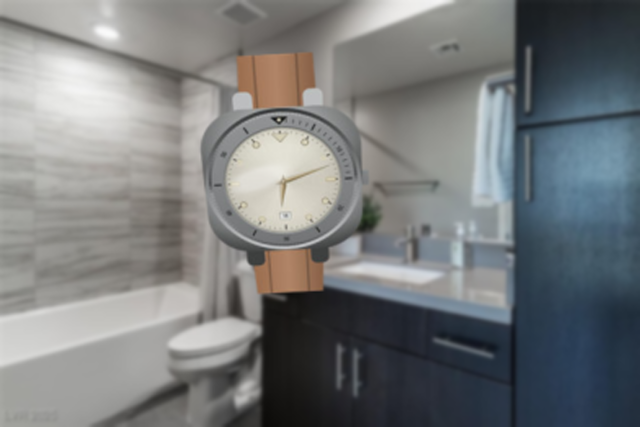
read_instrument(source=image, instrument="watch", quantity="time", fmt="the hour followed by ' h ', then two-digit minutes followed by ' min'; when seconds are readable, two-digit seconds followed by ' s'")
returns 6 h 12 min
